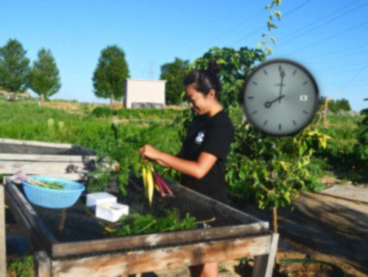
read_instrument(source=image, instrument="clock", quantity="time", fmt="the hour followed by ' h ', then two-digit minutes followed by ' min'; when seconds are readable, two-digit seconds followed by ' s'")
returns 8 h 01 min
